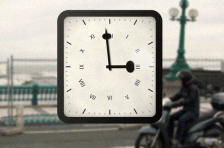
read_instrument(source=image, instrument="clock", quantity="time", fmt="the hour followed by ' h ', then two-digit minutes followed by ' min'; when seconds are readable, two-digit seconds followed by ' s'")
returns 2 h 59 min
